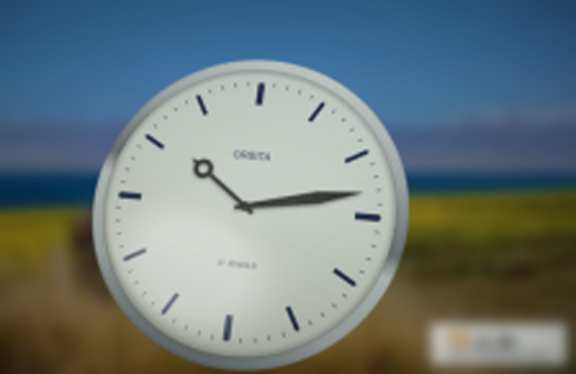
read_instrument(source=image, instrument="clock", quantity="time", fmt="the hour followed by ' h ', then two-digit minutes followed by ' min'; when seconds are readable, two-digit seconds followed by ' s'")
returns 10 h 13 min
